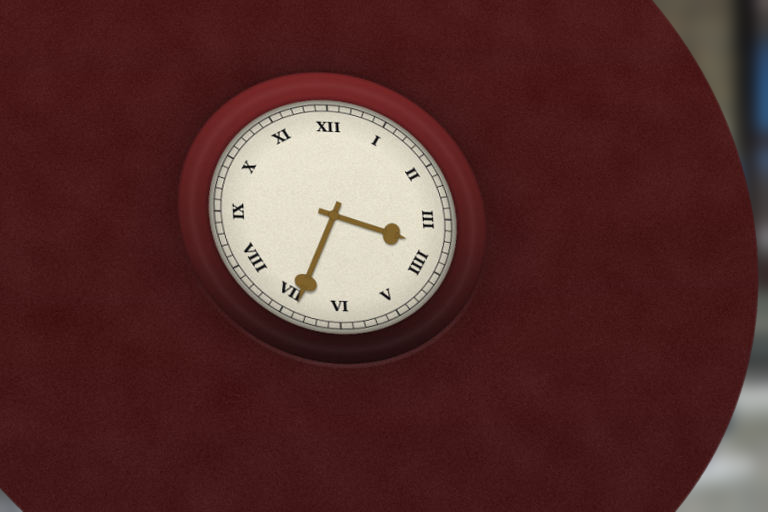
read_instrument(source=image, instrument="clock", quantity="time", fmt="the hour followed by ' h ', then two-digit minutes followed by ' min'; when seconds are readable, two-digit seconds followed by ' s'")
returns 3 h 34 min
